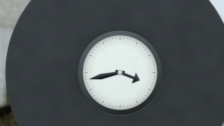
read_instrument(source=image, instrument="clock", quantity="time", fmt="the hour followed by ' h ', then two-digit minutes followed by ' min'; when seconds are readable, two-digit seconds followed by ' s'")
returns 3 h 43 min
